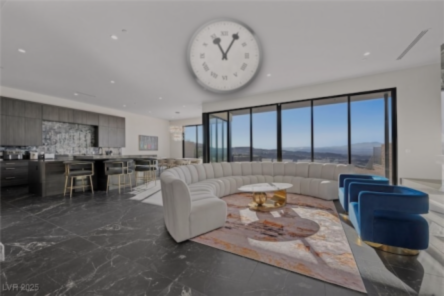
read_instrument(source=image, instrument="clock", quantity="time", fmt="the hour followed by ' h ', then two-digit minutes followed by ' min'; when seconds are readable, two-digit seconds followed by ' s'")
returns 11 h 05 min
